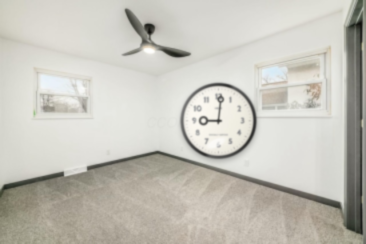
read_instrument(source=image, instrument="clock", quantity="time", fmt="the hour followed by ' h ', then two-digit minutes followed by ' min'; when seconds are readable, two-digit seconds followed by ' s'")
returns 9 h 01 min
